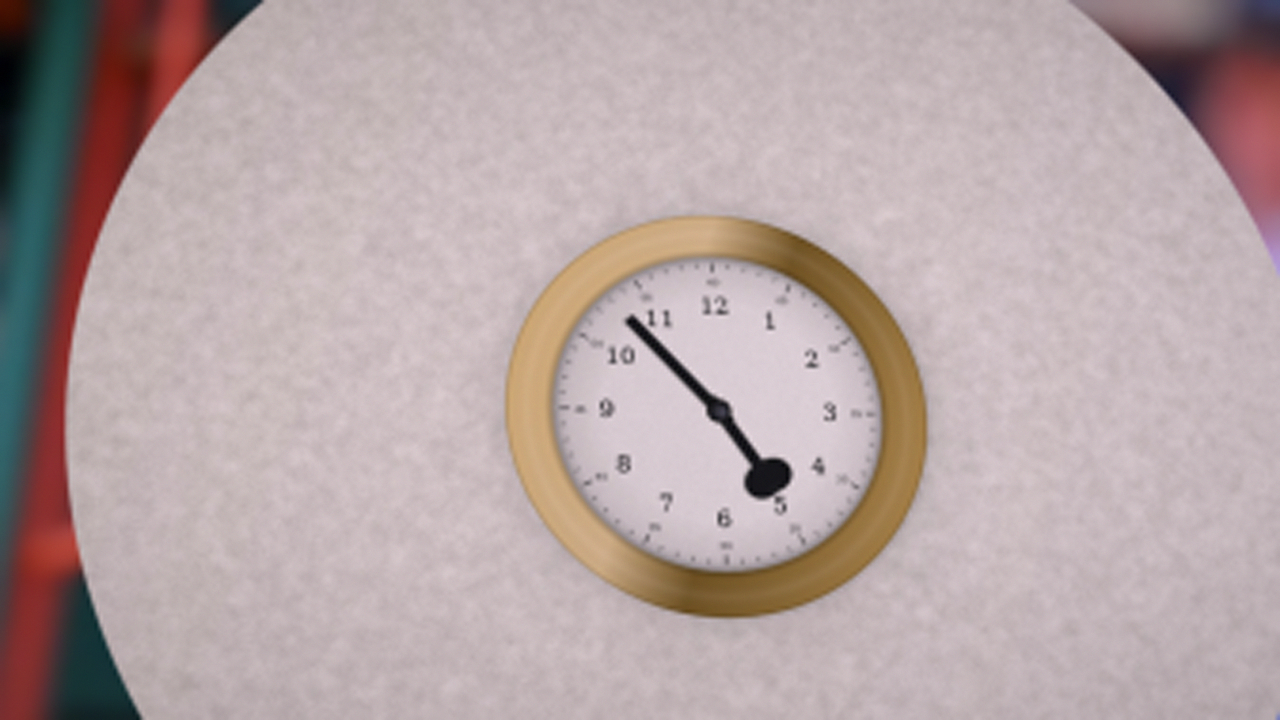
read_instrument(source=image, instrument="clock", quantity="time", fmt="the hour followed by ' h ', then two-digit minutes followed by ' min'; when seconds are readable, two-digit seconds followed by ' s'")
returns 4 h 53 min
